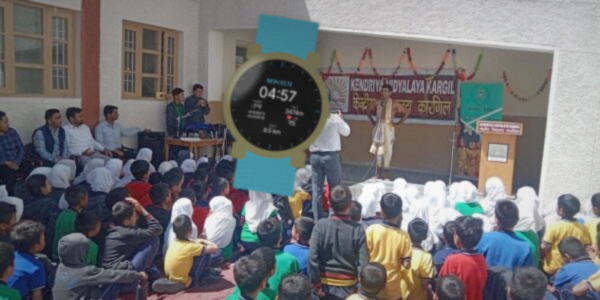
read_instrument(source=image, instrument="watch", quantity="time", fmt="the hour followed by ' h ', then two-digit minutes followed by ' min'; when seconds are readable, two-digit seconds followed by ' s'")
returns 4 h 57 min
